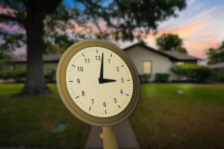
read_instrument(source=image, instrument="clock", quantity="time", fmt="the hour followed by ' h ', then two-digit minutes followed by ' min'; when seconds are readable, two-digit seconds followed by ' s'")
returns 3 h 02 min
